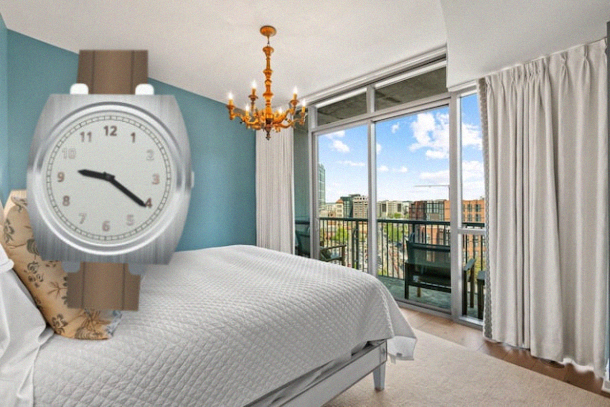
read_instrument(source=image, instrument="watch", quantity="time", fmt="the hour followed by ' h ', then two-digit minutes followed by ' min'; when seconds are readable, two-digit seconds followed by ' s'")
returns 9 h 21 min
